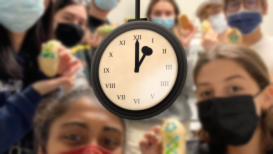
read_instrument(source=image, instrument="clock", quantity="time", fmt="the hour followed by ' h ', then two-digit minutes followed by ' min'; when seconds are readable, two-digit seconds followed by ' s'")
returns 1 h 00 min
